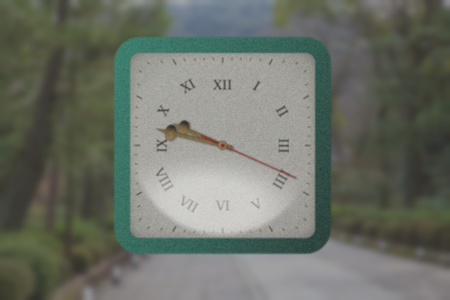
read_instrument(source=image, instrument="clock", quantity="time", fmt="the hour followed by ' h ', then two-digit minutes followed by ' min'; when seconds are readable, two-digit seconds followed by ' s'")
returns 9 h 47 min 19 s
